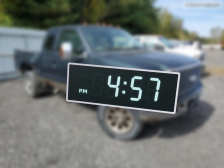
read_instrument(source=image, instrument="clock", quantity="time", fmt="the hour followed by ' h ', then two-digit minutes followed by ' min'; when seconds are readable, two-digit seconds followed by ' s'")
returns 4 h 57 min
